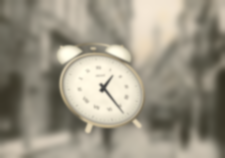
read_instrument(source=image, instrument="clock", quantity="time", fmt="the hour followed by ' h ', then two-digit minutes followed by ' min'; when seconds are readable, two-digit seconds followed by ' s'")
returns 1 h 26 min
